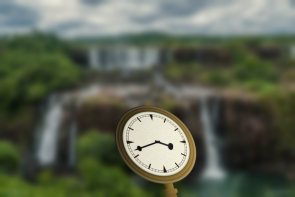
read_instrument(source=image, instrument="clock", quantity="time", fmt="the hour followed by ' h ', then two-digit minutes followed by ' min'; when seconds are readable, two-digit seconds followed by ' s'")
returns 3 h 42 min
